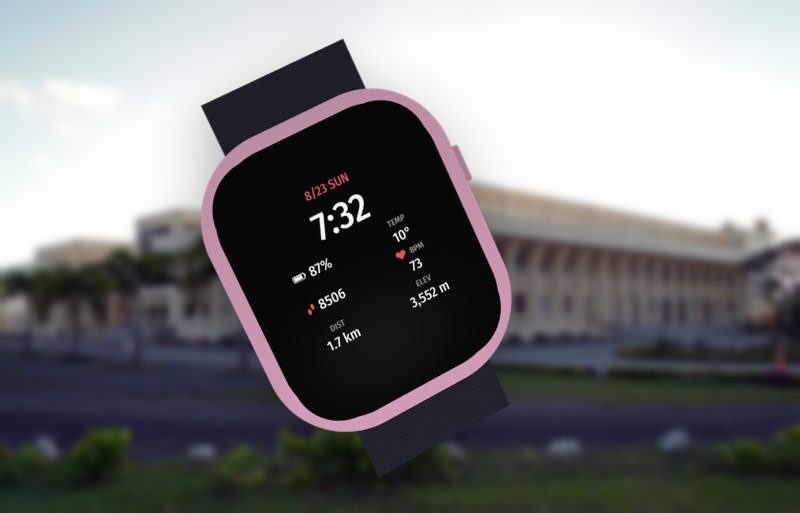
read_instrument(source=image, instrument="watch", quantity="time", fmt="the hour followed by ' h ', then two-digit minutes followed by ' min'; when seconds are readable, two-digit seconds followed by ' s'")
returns 7 h 32 min
